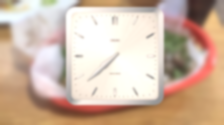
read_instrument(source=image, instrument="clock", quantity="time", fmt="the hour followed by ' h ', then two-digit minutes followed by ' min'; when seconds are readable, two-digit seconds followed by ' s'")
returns 7 h 38 min
